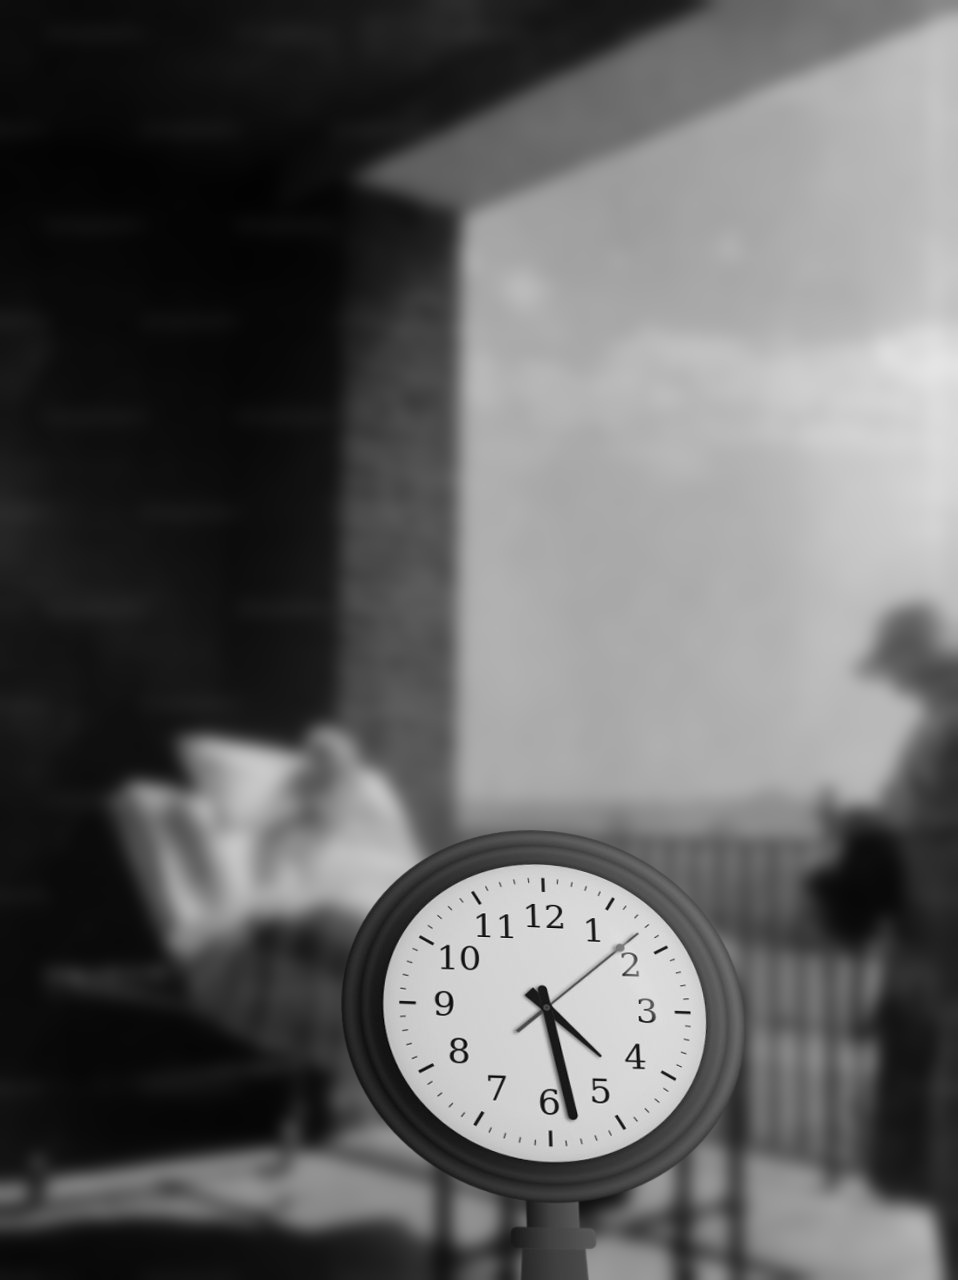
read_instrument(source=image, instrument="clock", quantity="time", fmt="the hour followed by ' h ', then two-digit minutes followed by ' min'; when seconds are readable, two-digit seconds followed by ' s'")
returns 4 h 28 min 08 s
